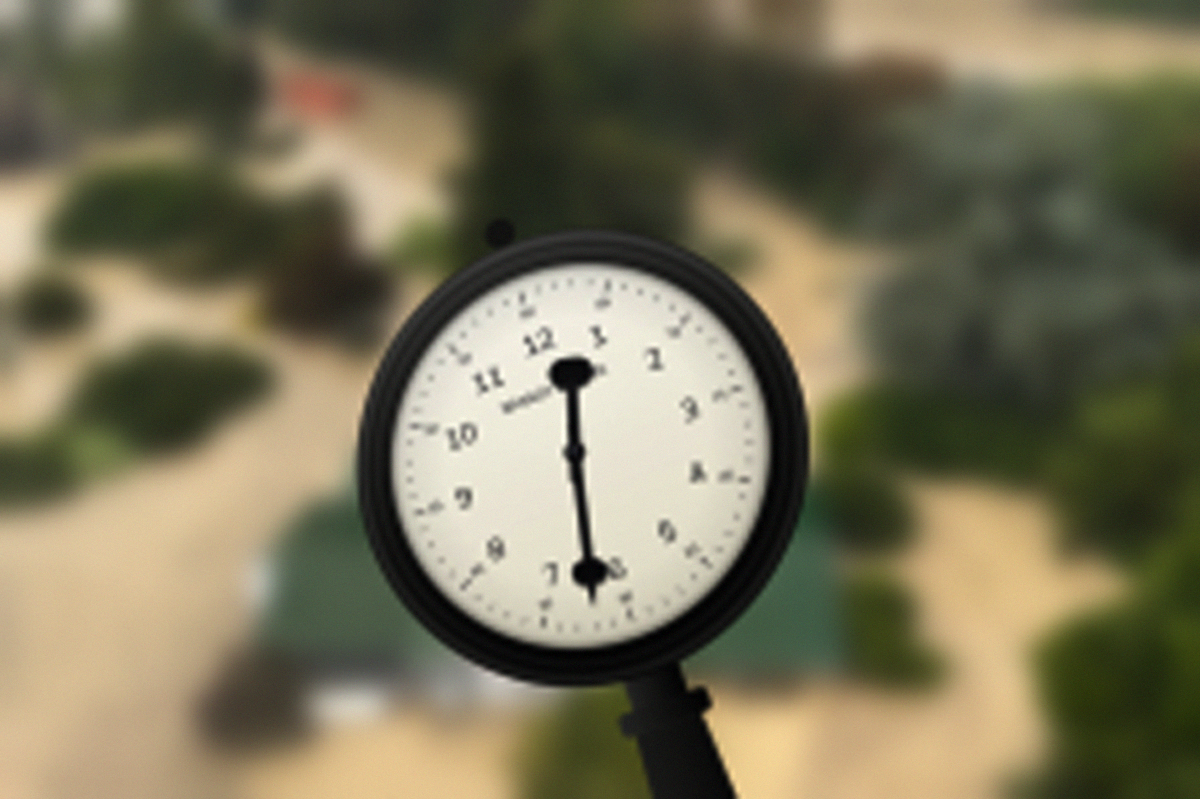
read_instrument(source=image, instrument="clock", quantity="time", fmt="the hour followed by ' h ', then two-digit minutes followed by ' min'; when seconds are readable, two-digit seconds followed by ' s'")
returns 12 h 32 min
